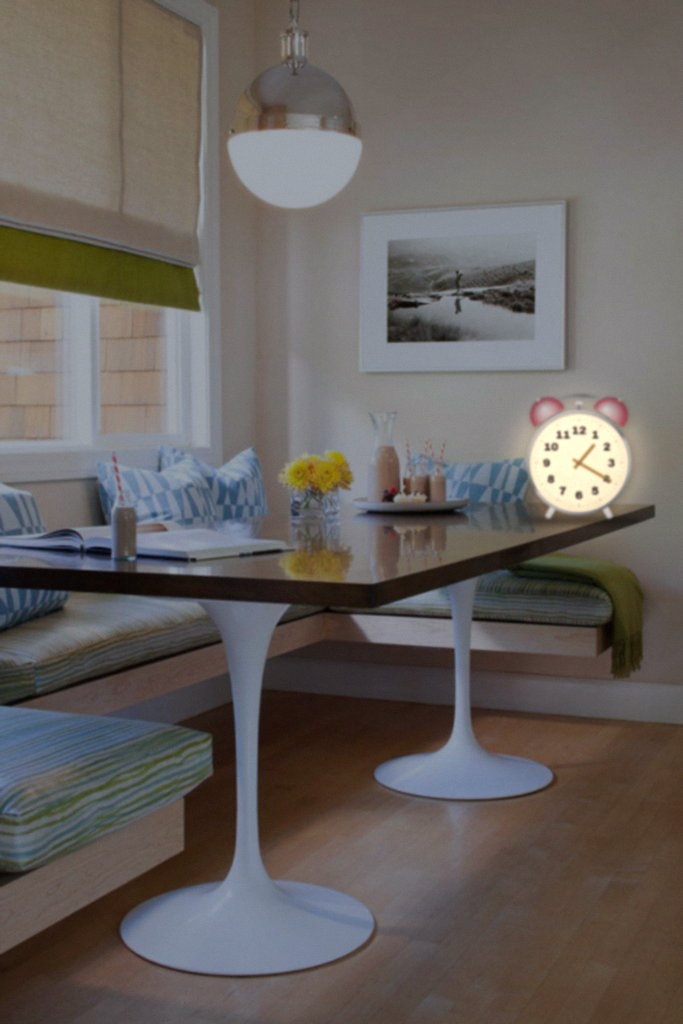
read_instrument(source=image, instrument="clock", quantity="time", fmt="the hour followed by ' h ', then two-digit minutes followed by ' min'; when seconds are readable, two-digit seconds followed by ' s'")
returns 1 h 20 min
